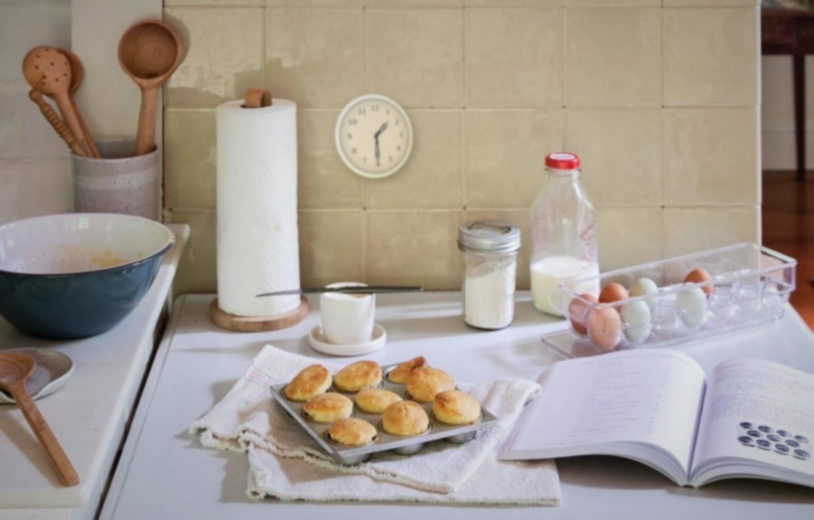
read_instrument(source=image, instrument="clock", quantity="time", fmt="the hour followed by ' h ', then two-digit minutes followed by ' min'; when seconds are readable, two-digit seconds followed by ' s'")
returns 1 h 30 min
